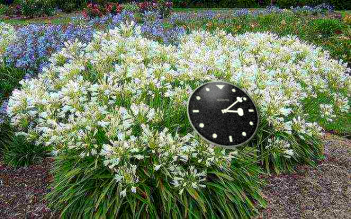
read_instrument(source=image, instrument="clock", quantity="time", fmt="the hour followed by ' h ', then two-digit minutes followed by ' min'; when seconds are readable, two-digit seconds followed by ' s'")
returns 3 h 09 min
